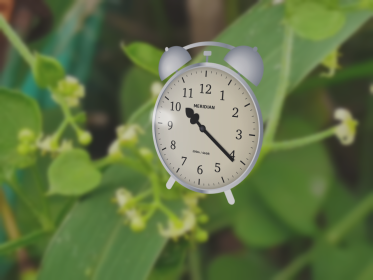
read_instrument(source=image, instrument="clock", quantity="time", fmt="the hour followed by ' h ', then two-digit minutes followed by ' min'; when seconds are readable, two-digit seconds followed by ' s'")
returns 10 h 21 min
